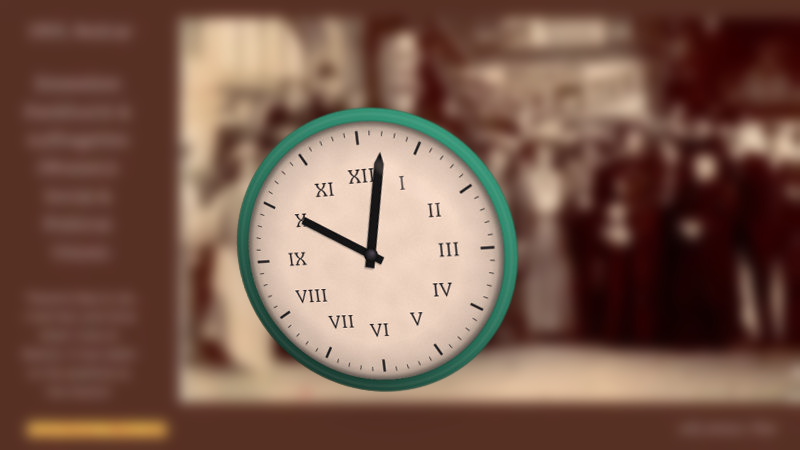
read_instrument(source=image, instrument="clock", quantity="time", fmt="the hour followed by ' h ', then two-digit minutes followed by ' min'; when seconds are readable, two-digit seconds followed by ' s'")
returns 10 h 02 min
